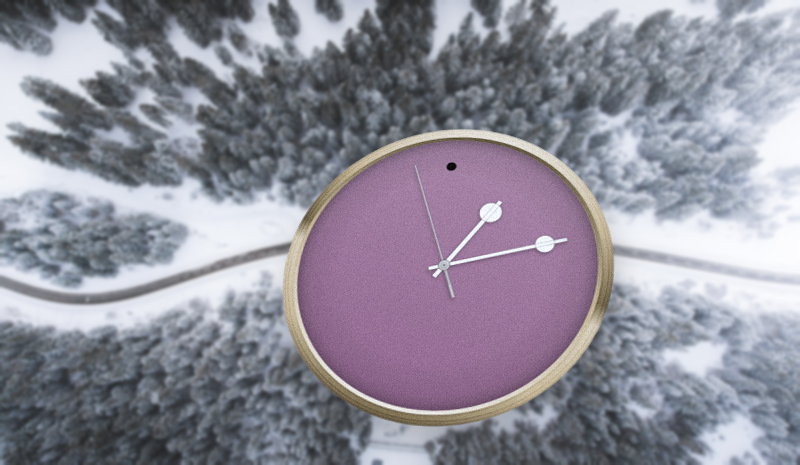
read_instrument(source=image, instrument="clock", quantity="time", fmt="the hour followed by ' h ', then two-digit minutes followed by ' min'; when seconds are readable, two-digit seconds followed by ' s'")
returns 1 h 12 min 57 s
